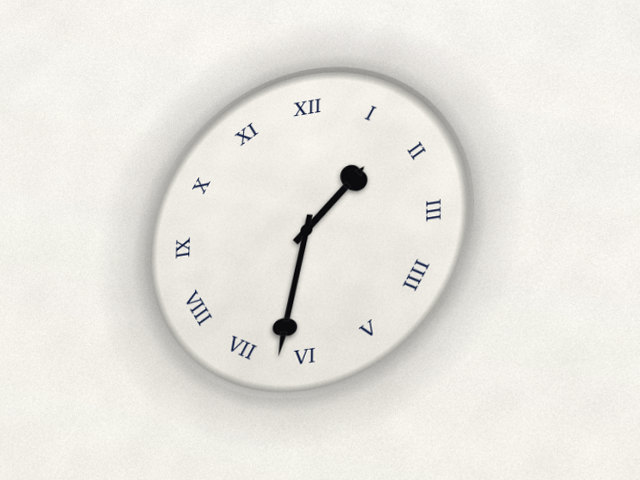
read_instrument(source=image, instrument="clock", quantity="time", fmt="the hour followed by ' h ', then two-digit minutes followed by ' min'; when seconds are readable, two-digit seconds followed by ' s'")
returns 1 h 32 min
